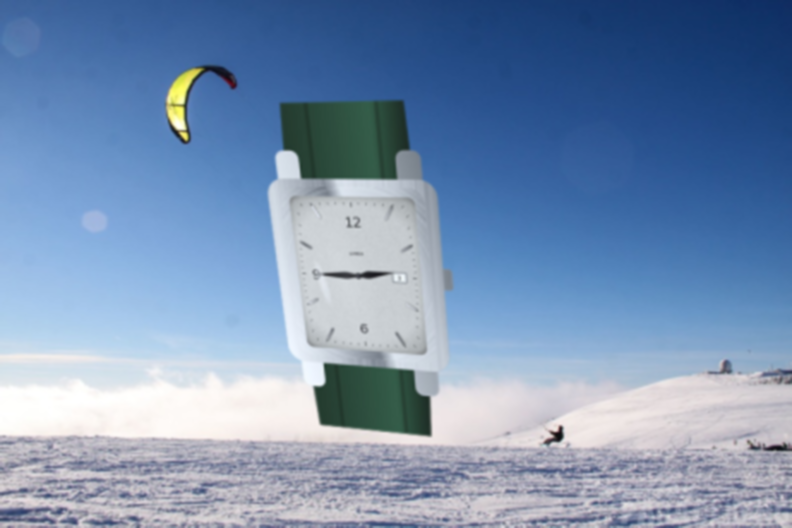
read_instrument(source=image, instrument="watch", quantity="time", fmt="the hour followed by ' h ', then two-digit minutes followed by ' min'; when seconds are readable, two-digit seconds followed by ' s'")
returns 2 h 45 min
